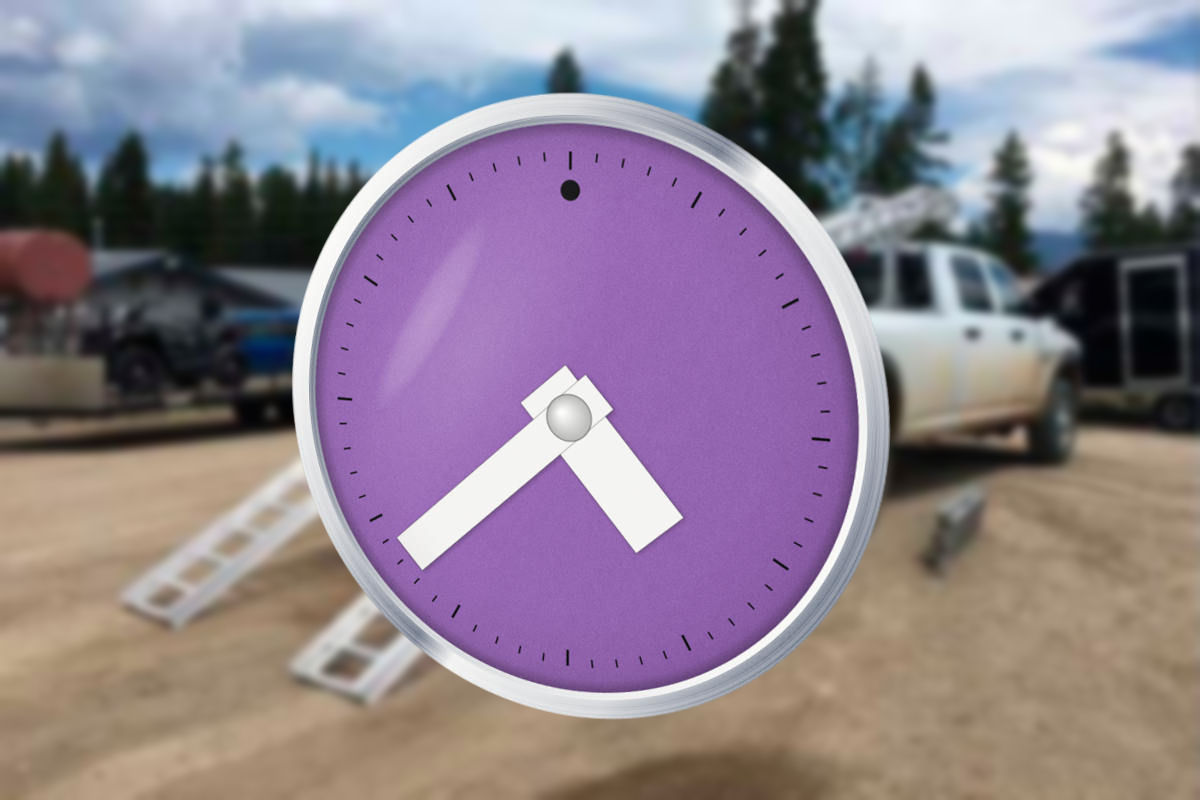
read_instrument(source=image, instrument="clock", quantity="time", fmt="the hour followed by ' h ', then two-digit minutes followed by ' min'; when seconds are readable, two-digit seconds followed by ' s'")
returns 4 h 38 min
